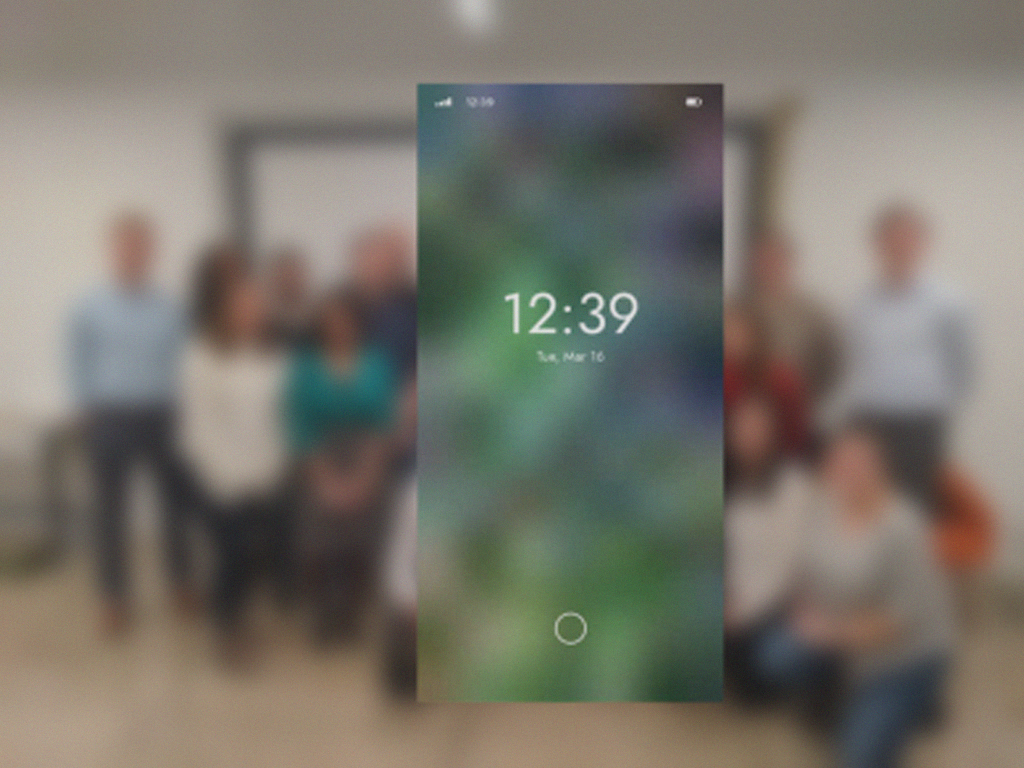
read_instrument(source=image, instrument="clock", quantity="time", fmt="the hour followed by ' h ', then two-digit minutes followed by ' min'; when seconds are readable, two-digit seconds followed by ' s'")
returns 12 h 39 min
